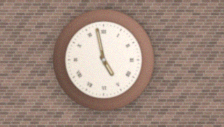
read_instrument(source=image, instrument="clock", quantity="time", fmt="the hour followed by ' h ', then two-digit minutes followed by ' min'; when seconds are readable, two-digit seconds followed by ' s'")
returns 4 h 58 min
